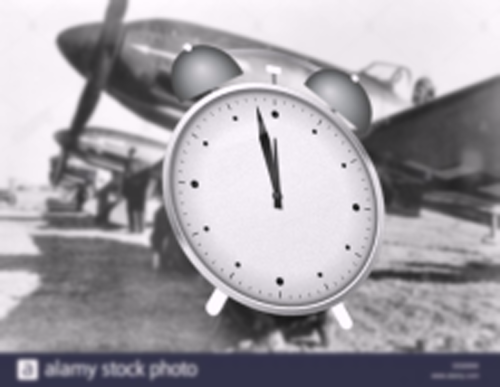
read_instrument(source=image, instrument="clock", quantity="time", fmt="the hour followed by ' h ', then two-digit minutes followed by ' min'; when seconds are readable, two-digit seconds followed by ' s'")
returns 11 h 58 min
